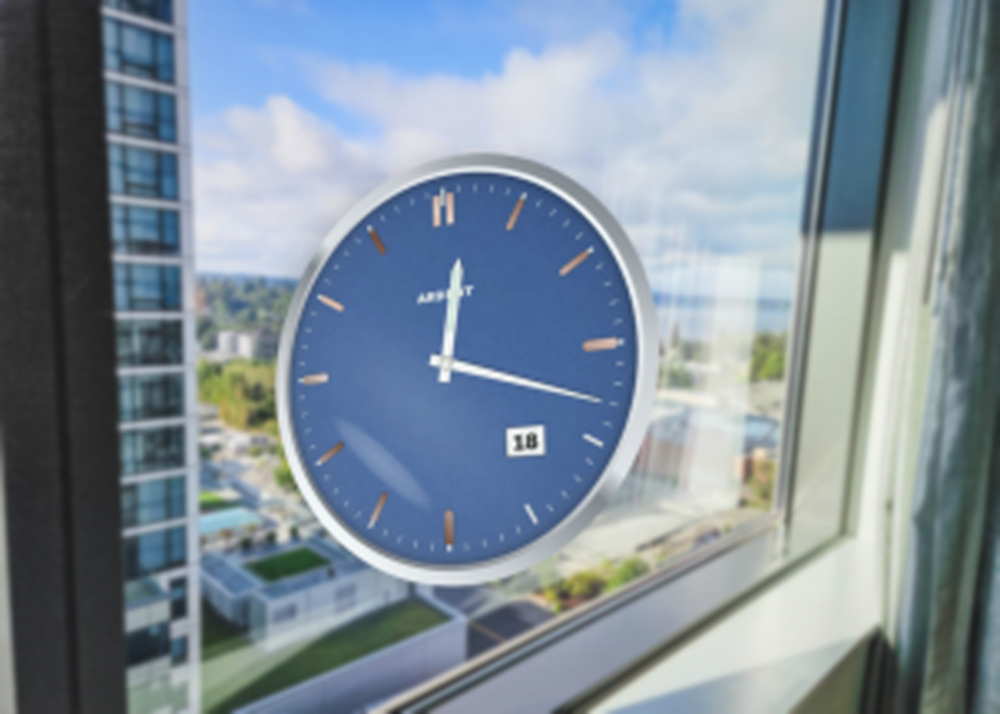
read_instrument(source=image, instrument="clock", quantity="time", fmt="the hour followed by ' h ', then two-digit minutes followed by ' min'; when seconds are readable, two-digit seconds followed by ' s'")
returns 12 h 18 min
